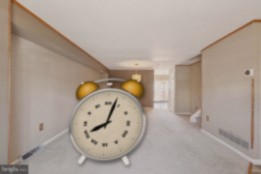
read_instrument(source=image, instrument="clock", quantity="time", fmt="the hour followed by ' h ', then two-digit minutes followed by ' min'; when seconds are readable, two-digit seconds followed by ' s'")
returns 8 h 03 min
